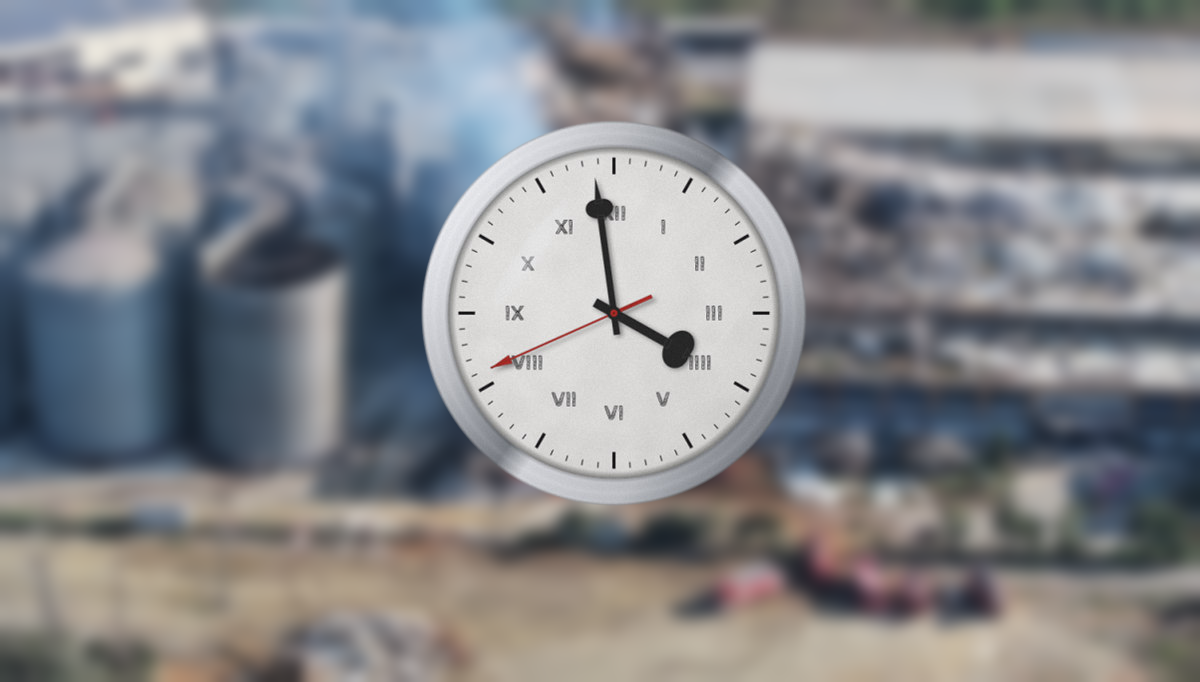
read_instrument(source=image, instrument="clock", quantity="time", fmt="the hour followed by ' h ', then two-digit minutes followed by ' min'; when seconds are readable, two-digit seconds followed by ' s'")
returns 3 h 58 min 41 s
